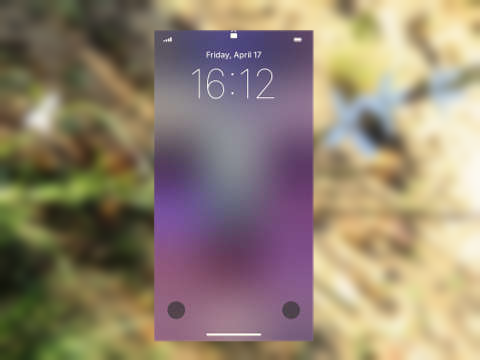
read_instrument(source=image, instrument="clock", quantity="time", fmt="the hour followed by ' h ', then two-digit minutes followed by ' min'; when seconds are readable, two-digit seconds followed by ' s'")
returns 16 h 12 min
